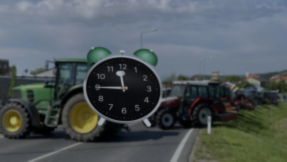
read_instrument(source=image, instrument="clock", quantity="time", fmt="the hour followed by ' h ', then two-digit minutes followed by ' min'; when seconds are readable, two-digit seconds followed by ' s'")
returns 11 h 45 min
